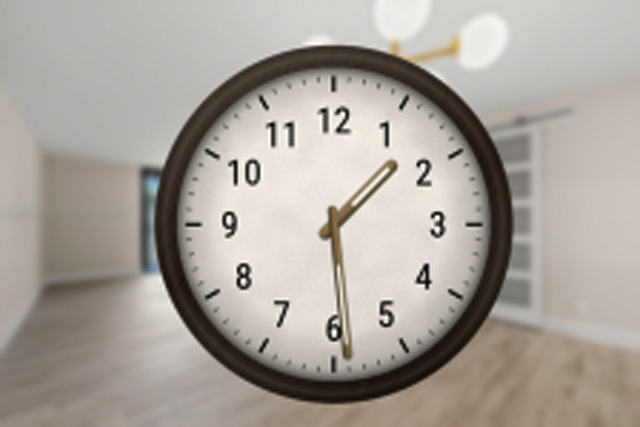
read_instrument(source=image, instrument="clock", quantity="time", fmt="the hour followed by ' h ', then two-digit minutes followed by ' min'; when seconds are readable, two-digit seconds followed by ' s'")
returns 1 h 29 min
